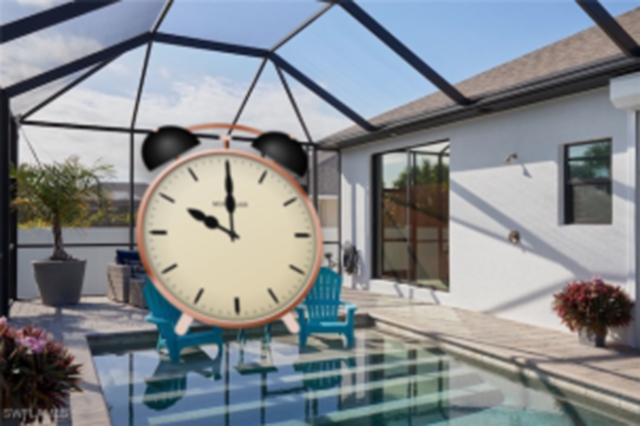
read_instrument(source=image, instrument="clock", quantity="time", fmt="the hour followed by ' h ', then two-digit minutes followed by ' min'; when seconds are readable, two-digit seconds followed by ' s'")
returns 10 h 00 min
